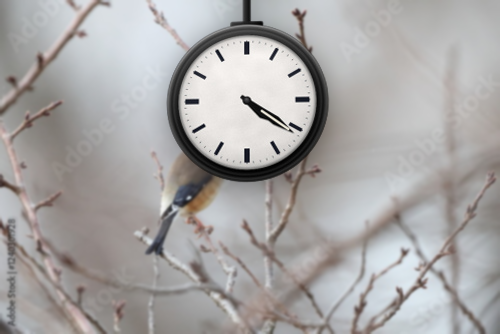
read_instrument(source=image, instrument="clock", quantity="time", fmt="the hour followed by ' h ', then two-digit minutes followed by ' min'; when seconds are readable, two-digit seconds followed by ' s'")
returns 4 h 21 min
